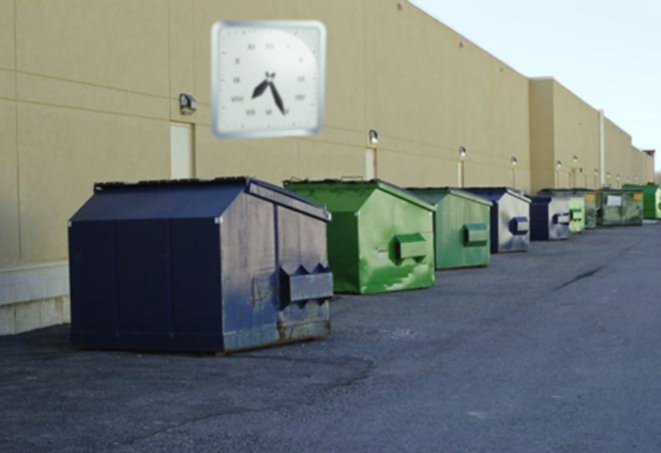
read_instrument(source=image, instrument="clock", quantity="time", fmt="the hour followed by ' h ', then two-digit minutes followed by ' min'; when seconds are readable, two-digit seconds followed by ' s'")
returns 7 h 26 min
